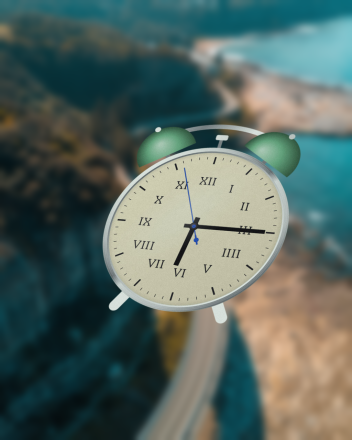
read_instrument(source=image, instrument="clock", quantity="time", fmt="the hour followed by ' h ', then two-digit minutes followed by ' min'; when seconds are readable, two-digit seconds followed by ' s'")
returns 6 h 14 min 56 s
